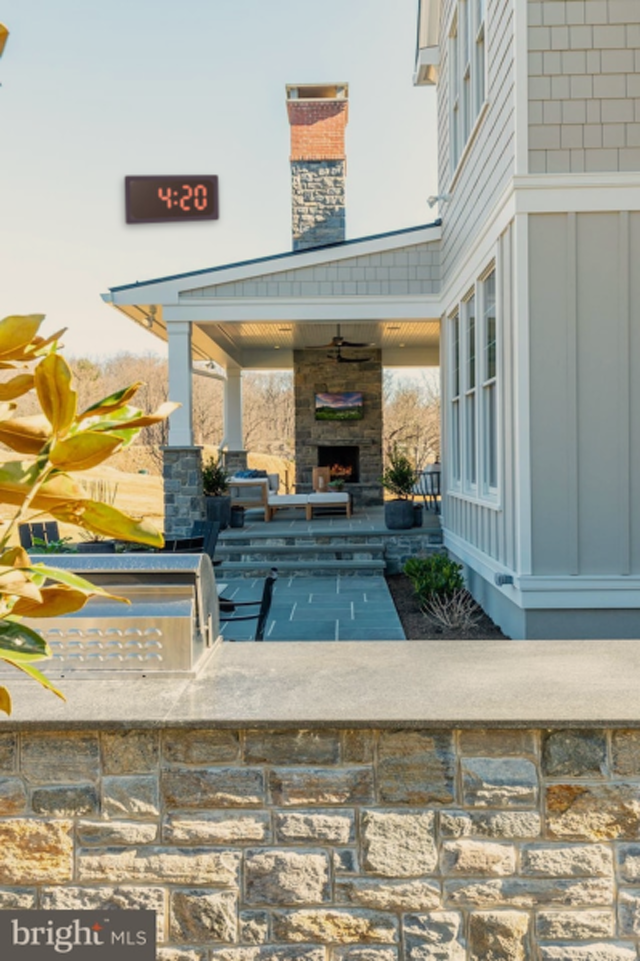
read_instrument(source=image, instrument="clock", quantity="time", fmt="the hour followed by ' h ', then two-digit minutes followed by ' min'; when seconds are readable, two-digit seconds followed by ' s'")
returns 4 h 20 min
